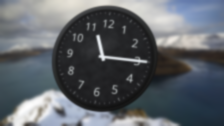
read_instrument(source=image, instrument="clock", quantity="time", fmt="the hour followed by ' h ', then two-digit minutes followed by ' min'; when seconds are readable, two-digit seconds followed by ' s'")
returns 11 h 15 min
